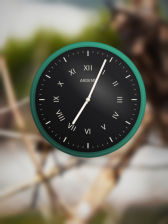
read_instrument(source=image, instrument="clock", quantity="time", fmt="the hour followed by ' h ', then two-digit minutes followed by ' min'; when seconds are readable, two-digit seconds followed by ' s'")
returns 7 h 04 min
